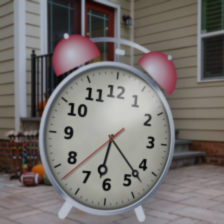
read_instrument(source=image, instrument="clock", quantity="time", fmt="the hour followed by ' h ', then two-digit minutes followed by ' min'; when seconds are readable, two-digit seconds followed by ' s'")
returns 6 h 22 min 38 s
